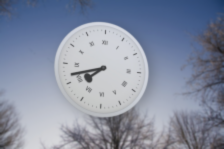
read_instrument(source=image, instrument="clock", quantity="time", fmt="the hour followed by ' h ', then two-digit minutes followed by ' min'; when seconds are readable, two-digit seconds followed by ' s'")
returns 7 h 42 min
